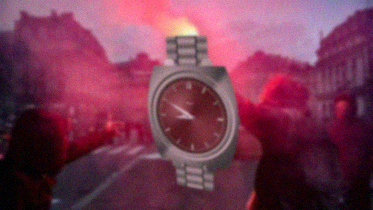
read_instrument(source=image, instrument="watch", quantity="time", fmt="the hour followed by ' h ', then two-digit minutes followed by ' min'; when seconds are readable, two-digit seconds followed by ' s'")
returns 8 h 50 min
